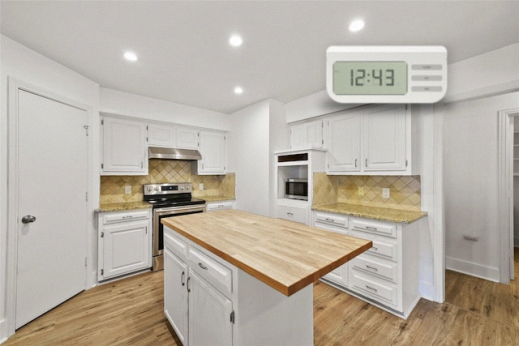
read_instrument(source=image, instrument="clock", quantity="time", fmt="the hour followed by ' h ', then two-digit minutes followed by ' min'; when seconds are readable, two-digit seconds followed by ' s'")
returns 12 h 43 min
